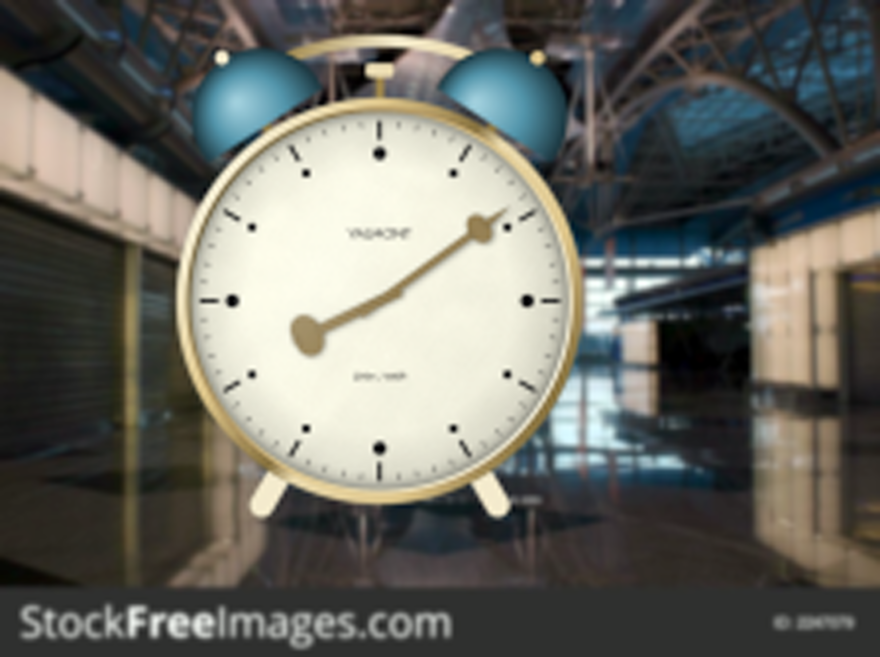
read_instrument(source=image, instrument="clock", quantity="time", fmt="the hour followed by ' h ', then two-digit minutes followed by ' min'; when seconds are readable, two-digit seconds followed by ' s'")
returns 8 h 09 min
